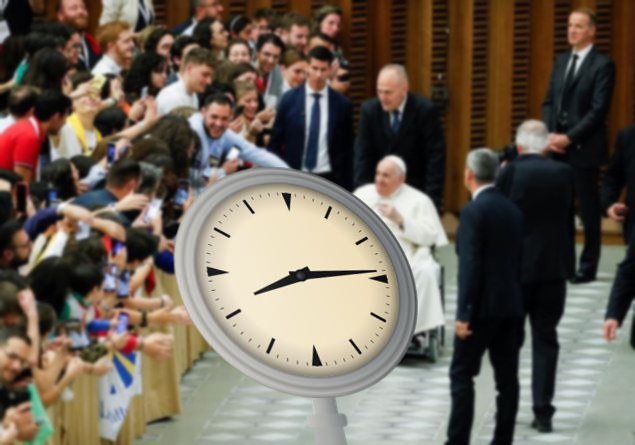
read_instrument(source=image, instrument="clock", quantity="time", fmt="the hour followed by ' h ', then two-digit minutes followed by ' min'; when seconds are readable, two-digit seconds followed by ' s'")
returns 8 h 14 min
